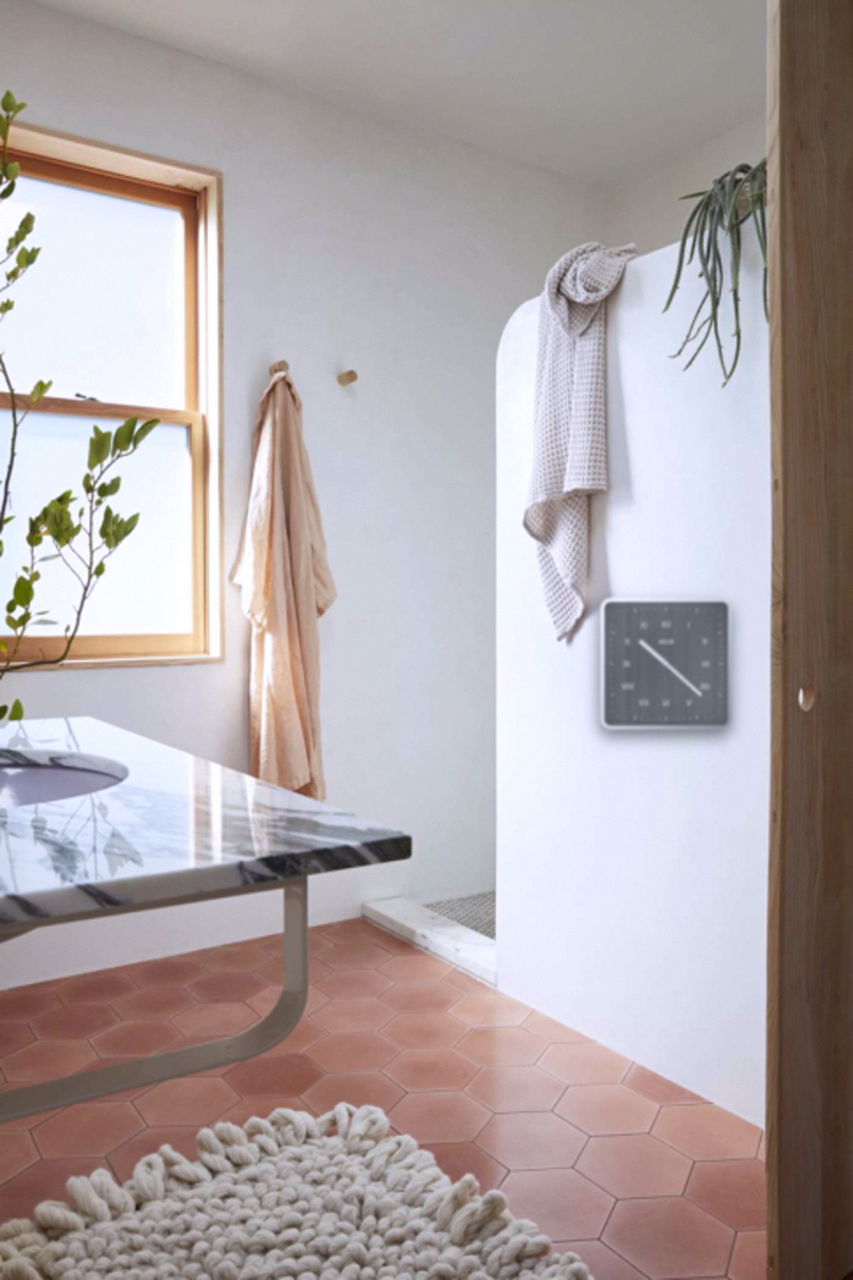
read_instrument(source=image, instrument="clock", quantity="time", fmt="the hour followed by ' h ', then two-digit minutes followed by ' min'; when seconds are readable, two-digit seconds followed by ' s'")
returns 10 h 22 min
